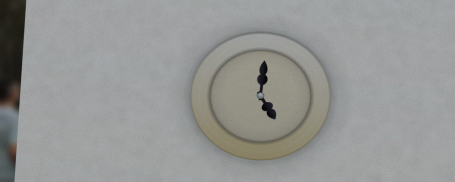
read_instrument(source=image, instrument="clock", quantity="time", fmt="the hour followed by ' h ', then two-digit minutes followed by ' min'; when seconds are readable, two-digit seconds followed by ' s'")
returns 5 h 01 min
